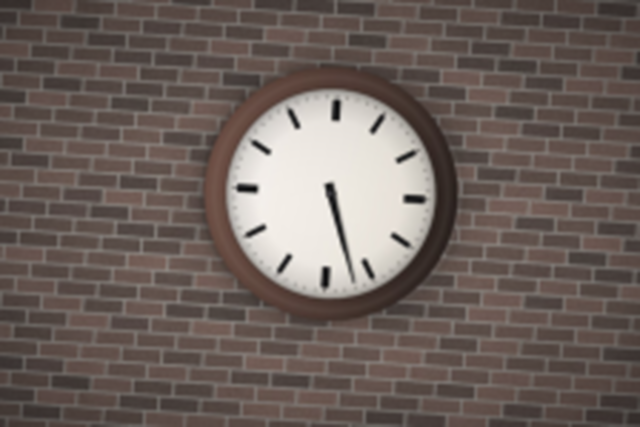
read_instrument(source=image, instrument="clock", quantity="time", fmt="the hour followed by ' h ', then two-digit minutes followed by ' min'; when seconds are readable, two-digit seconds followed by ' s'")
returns 5 h 27 min
